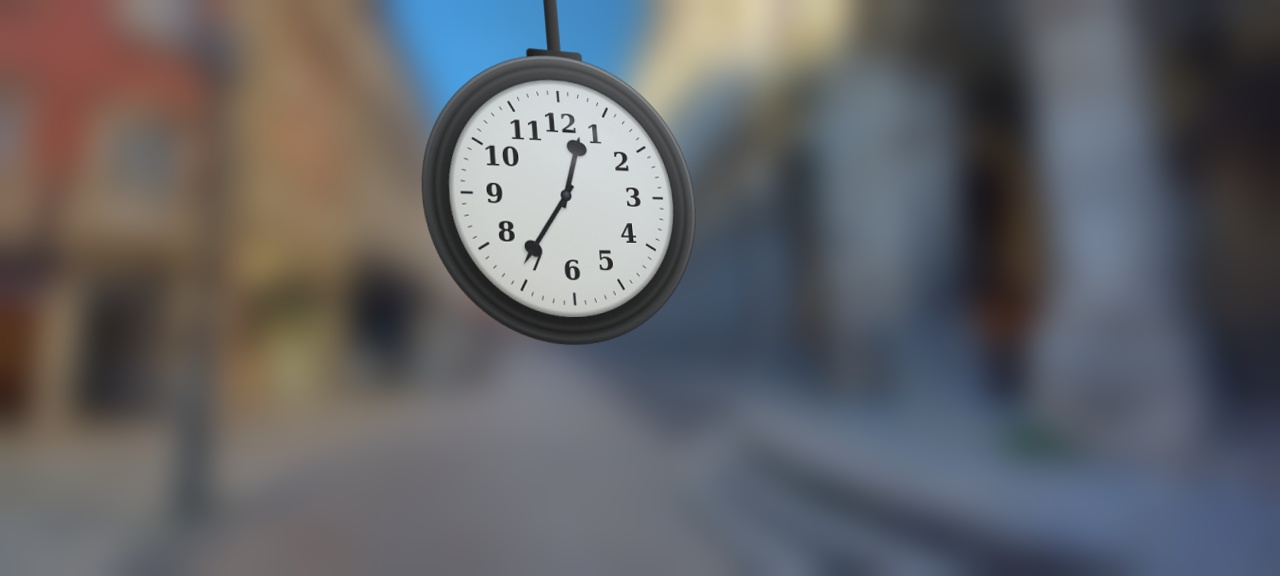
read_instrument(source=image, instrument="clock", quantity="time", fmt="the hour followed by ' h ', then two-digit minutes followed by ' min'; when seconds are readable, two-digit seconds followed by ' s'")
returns 12 h 36 min
